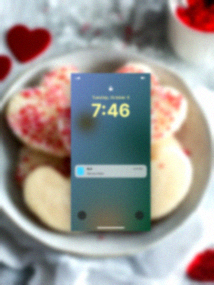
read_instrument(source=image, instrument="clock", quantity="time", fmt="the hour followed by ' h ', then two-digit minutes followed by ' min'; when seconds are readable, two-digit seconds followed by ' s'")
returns 7 h 46 min
